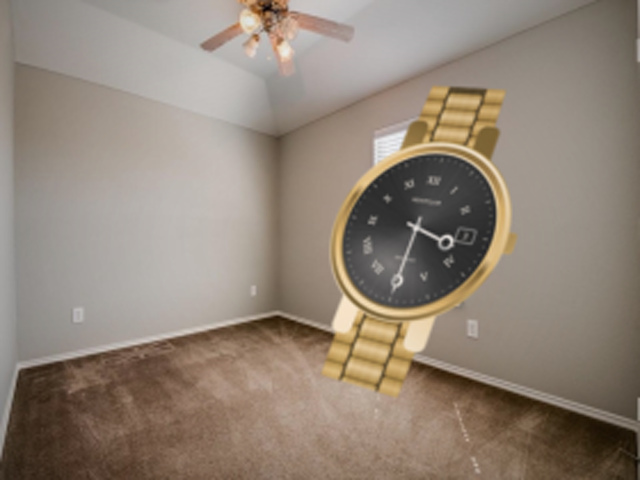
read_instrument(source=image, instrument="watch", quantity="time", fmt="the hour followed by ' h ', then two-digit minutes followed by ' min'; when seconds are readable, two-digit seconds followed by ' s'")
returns 3 h 30 min
